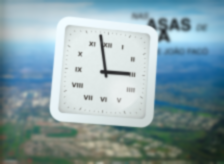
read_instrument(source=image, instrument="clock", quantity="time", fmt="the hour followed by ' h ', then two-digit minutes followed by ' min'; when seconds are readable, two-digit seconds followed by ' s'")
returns 2 h 58 min
